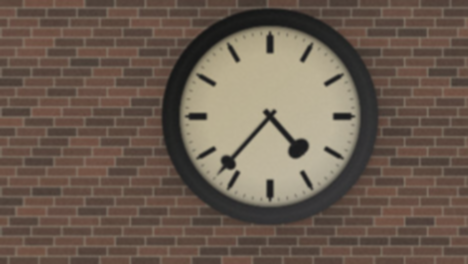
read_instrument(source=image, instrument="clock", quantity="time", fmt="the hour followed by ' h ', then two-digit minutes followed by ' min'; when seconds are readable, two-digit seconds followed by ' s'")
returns 4 h 37 min
